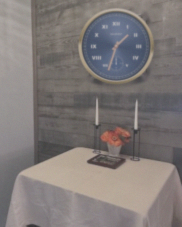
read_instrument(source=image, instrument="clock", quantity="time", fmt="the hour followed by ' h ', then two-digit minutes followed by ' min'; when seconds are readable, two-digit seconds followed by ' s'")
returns 1 h 33 min
